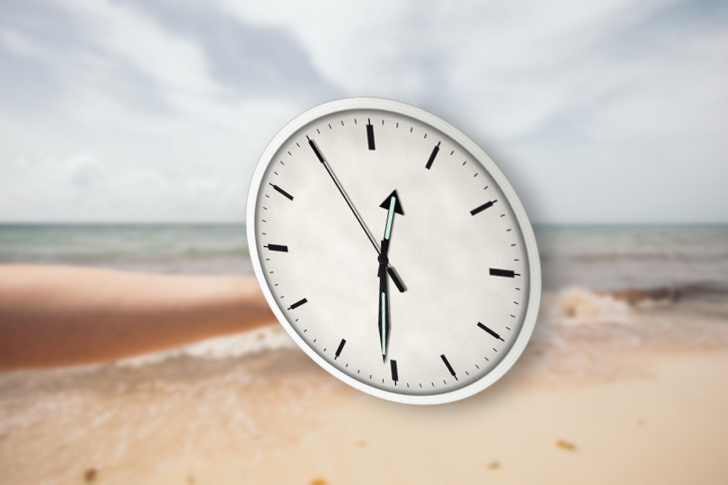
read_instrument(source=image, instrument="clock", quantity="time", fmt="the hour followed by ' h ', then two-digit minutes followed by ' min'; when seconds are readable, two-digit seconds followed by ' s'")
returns 12 h 30 min 55 s
